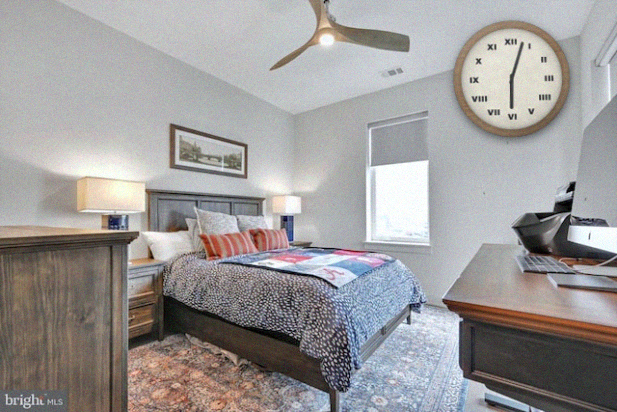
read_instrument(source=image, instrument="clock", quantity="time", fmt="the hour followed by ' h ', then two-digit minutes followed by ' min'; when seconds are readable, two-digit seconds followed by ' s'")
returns 6 h 03 min
